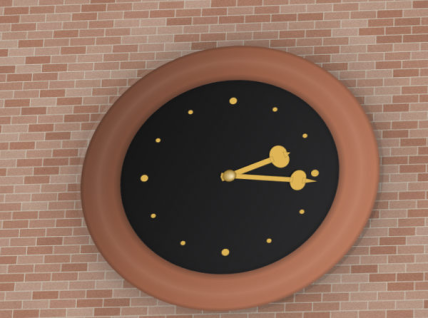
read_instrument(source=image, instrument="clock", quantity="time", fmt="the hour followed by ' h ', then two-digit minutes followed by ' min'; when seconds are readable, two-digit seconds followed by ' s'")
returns 2 h 16 min
